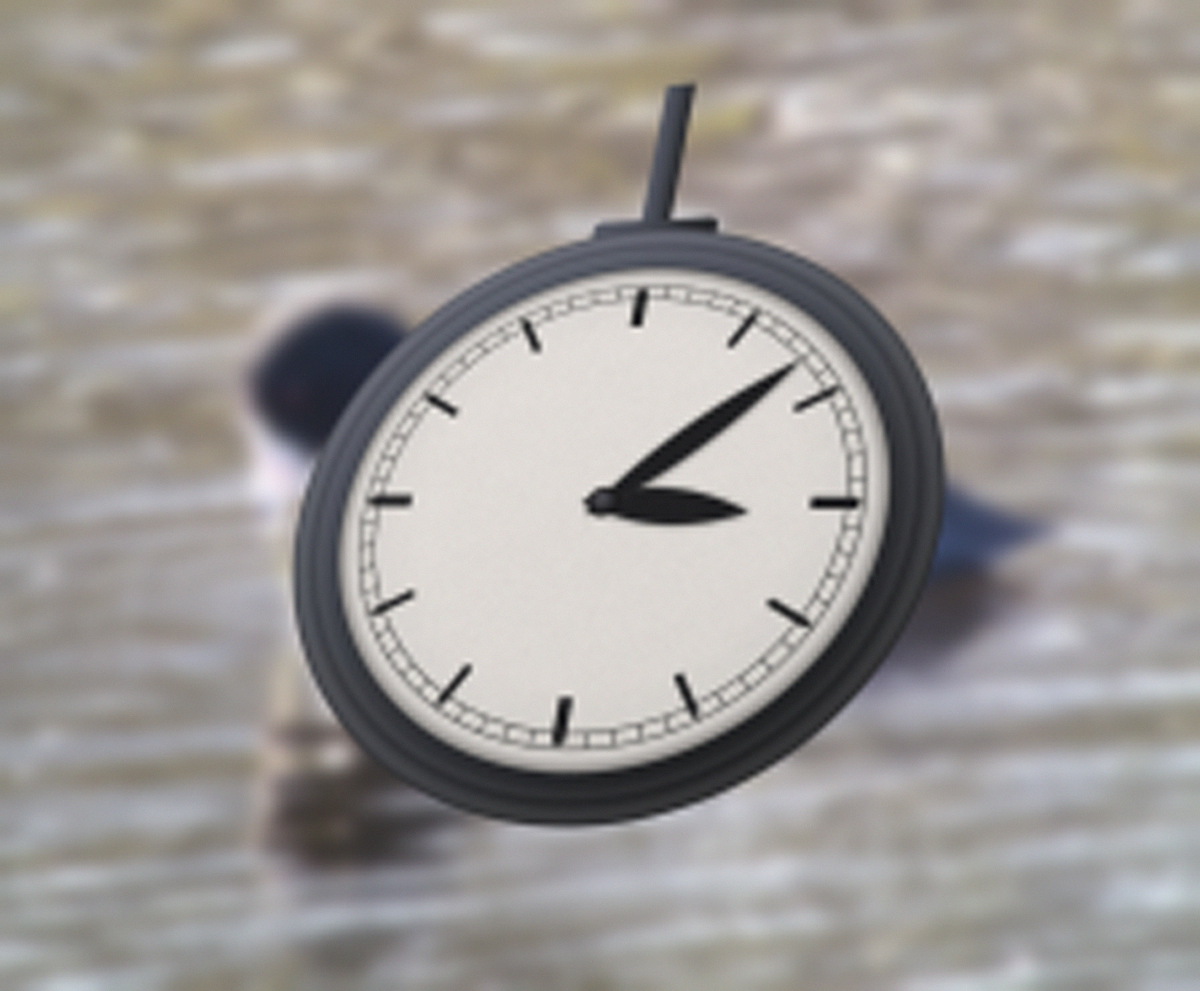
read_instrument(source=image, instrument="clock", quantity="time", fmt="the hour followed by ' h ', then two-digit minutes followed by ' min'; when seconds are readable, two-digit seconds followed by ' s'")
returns 3 h 08 min
